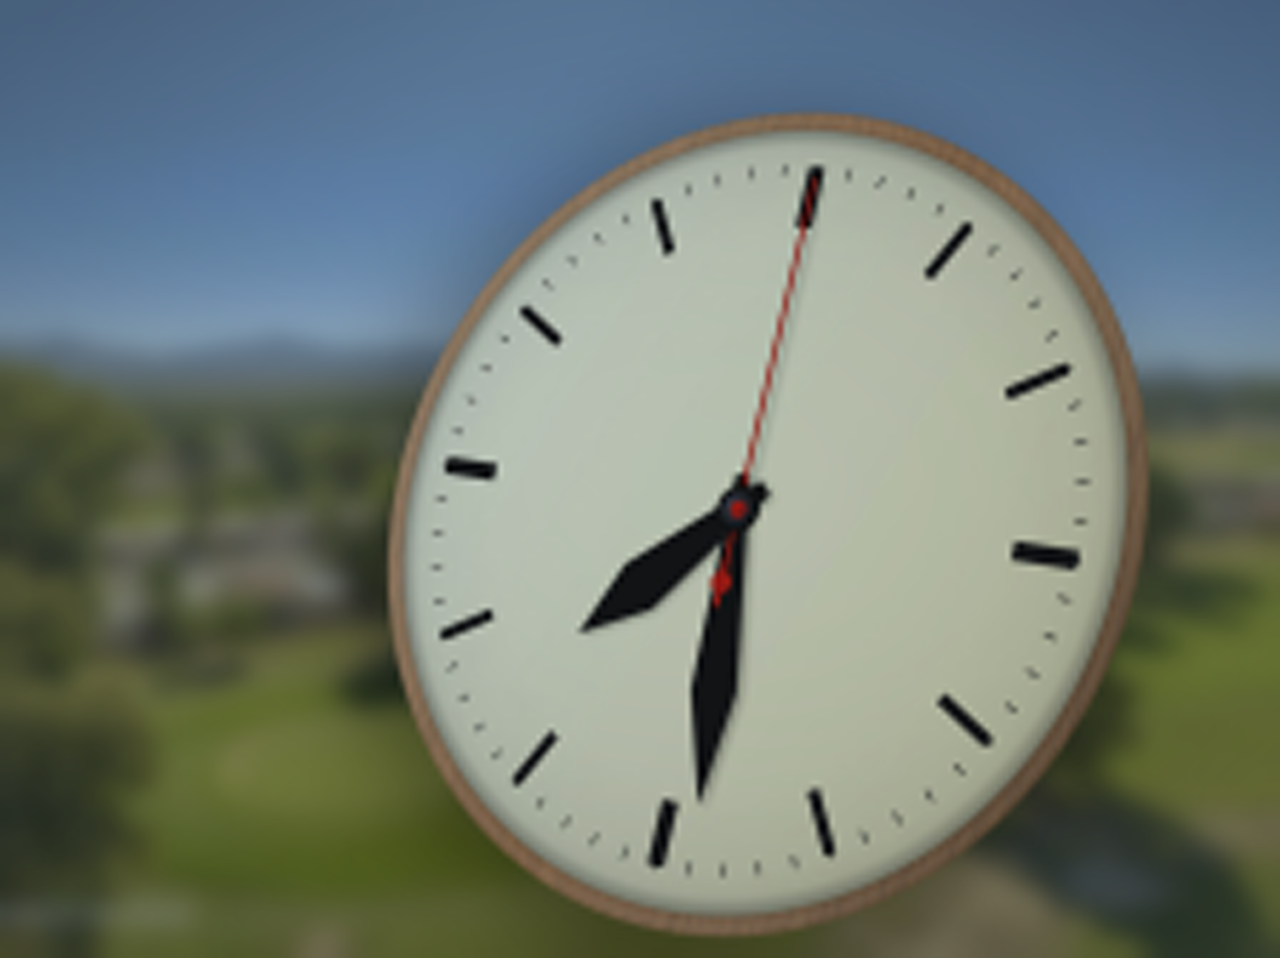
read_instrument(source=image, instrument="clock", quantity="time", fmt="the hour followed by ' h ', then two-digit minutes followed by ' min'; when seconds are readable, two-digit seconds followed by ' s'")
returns 7 h 29 min 00 s
